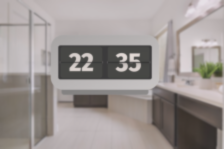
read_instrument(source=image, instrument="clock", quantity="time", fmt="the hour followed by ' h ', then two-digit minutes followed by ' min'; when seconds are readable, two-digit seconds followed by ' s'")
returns 22 h 35 min
